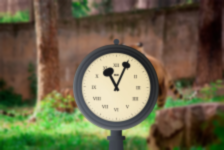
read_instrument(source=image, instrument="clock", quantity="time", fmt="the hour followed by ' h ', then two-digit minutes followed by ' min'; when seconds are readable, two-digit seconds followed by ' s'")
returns 11 h 04 min
